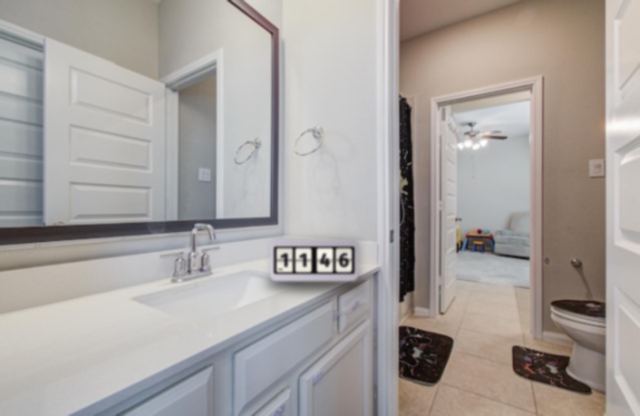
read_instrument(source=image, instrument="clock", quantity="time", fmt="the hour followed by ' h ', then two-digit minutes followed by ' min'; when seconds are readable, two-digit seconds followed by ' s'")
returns 11 h 46 min
